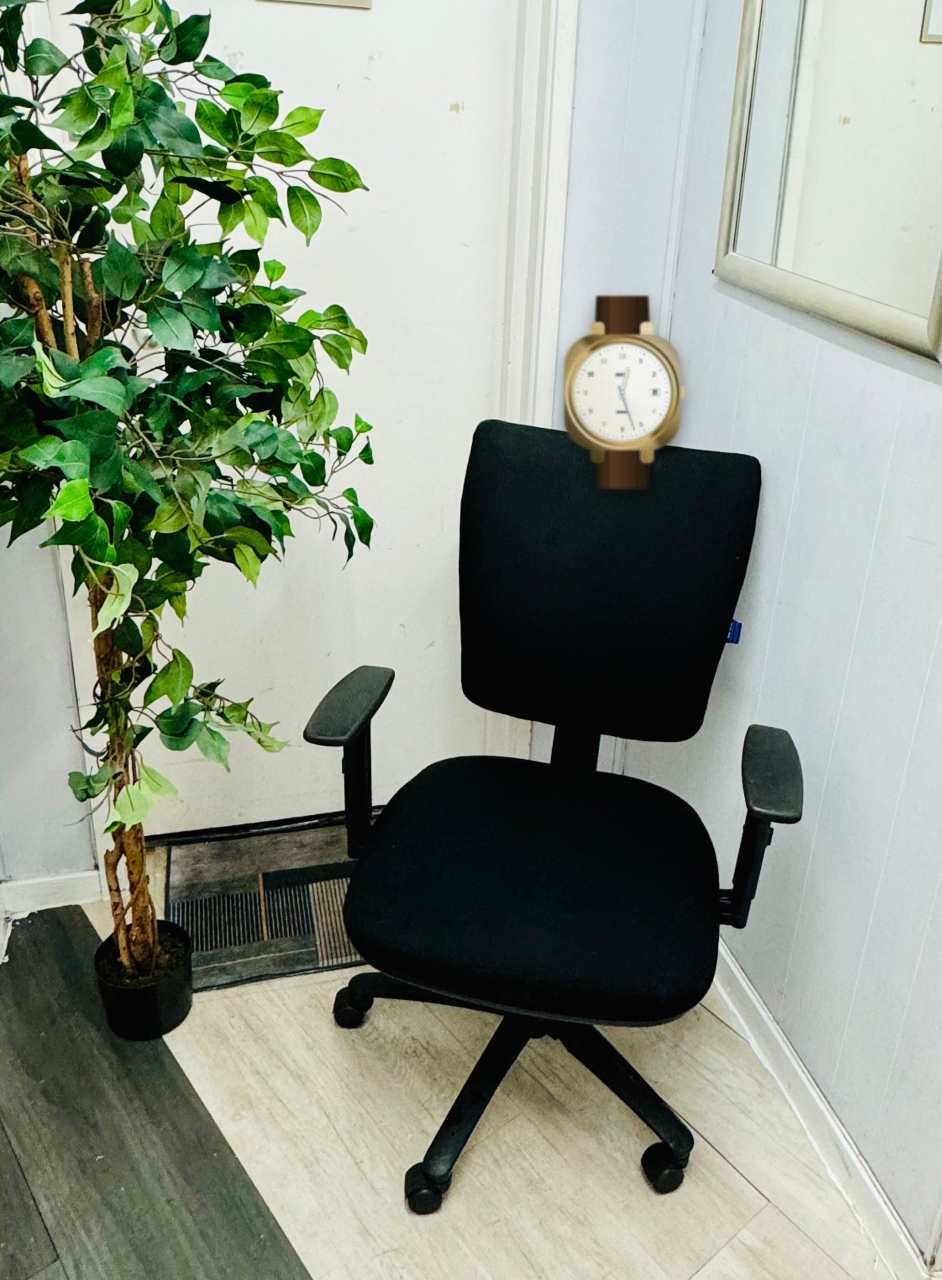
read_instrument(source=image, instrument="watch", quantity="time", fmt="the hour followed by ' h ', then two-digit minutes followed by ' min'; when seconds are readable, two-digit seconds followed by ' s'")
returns 12 h 27 min
